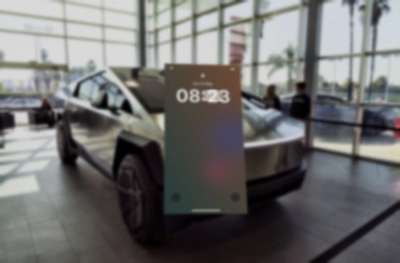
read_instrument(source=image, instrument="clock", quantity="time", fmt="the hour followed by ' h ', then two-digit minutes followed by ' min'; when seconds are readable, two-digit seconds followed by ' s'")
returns 8 h 23 min
